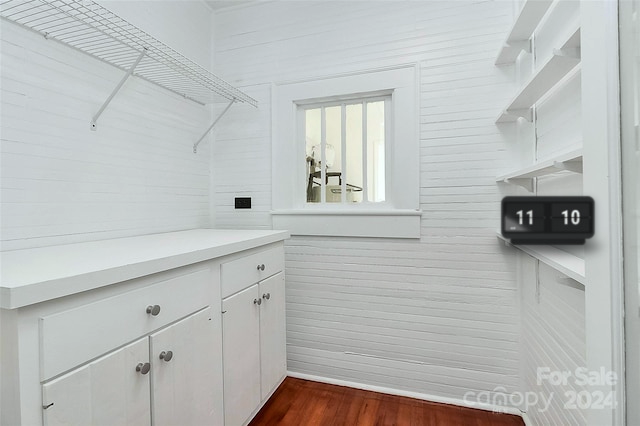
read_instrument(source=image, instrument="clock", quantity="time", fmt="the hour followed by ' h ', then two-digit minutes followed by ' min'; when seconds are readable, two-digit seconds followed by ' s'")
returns 11 h 10 min
